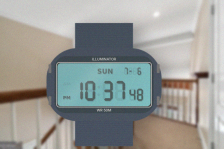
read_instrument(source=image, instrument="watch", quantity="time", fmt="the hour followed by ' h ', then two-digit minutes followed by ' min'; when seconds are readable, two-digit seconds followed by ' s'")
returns 10 h 37 min 48 s
